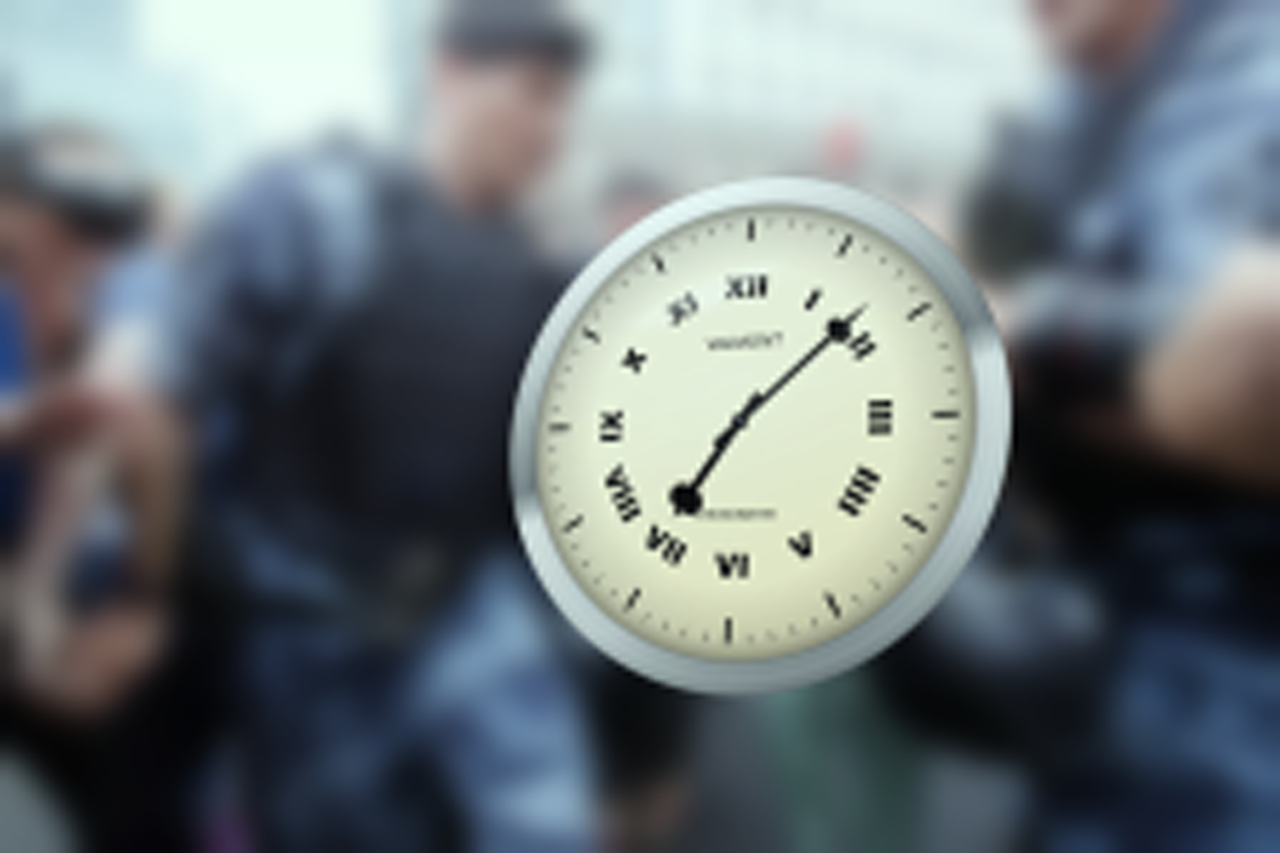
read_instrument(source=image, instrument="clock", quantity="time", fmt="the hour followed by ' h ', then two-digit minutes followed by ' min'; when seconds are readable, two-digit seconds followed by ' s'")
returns 7 h 08 min
